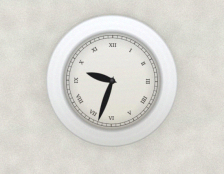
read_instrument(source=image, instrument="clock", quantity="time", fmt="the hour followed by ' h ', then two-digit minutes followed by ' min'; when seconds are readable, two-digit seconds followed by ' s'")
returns 9 h 33 min
